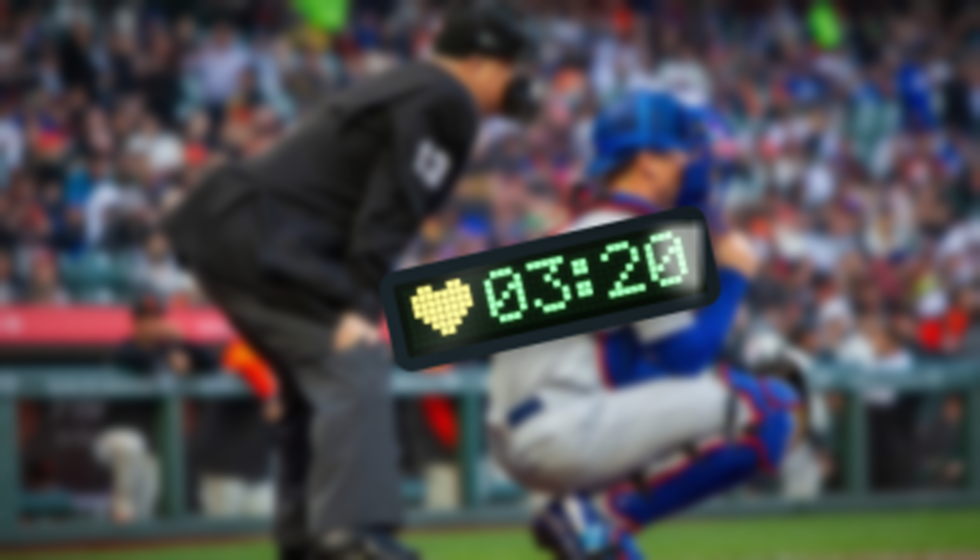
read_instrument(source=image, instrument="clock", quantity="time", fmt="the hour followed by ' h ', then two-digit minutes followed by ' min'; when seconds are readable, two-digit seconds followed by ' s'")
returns 3 h 20 min
